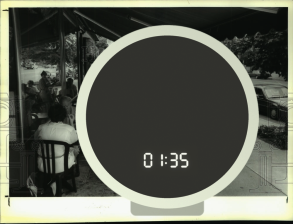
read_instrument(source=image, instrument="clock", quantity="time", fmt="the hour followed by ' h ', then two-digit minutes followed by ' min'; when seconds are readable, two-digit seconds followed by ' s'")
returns 1 h 35 min
